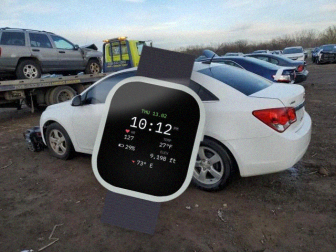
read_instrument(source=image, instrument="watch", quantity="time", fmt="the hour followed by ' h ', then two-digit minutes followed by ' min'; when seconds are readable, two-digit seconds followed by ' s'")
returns 10 h 12 min
